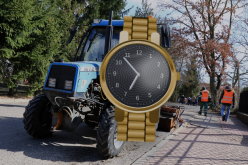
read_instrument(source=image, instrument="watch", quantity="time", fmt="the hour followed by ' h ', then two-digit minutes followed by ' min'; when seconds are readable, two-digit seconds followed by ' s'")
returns 6 h 53 min
